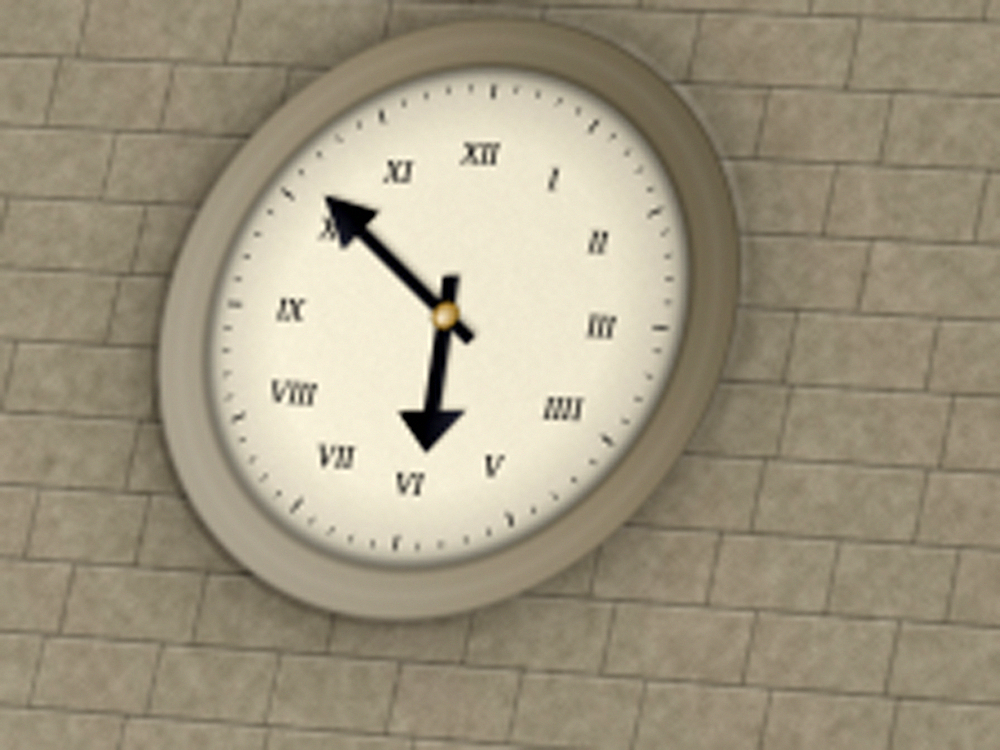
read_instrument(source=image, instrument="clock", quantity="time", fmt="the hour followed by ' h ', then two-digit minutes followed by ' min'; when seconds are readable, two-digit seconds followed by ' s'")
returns 5 h 51 min
